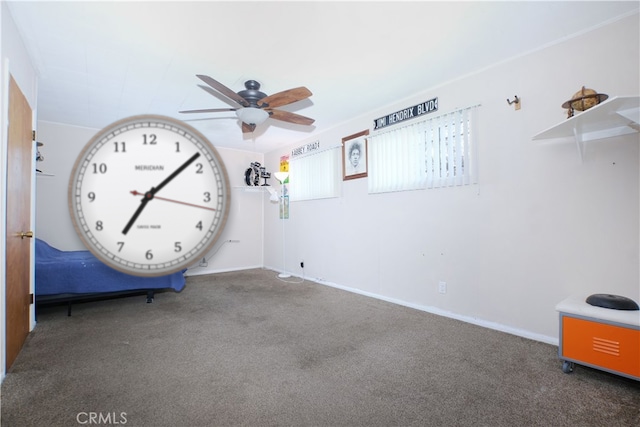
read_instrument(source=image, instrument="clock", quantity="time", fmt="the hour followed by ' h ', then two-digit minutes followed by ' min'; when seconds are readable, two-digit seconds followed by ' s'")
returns 7 h 08 min 17 s
